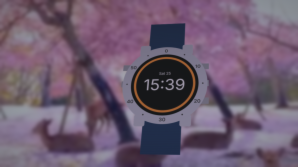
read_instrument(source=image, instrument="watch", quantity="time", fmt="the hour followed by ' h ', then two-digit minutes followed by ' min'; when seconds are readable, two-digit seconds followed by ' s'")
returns 15 h 39 min
